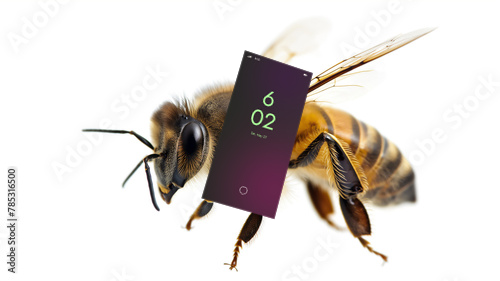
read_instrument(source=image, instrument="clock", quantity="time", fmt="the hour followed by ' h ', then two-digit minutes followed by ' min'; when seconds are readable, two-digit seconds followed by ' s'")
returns 6 h 02 min
